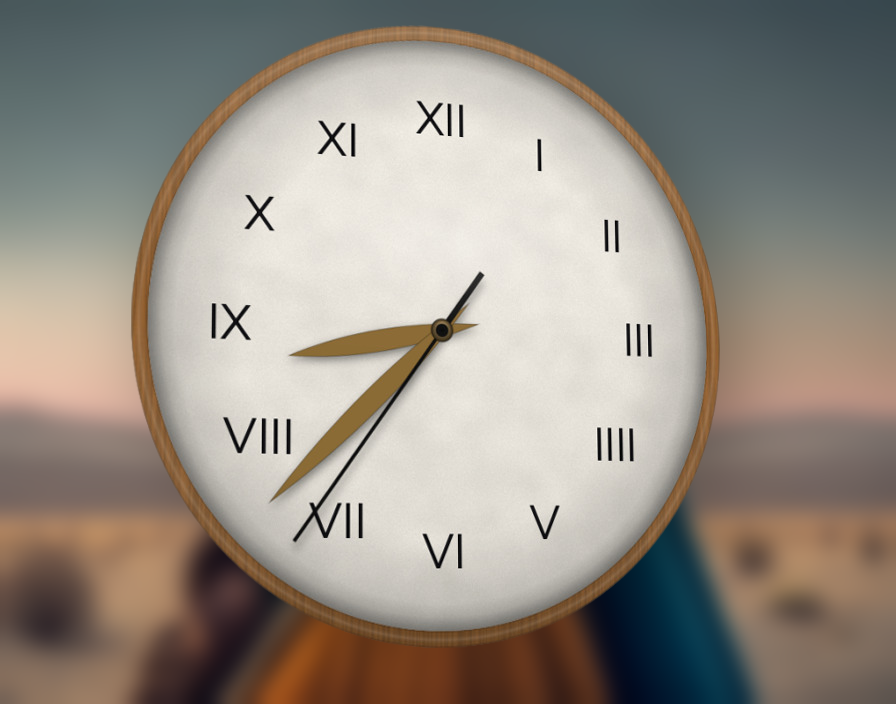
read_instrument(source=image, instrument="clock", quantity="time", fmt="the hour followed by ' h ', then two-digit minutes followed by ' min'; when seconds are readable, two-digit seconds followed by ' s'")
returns 8 h 37 min 36 s
